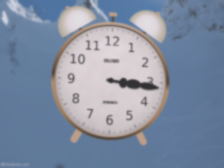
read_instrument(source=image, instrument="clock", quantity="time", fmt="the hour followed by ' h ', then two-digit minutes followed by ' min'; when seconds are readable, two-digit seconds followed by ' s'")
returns 3 h 16 min
